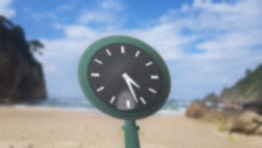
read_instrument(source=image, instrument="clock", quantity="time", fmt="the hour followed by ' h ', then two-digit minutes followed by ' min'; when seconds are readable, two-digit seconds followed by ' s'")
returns 4 h 27 min
